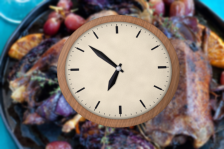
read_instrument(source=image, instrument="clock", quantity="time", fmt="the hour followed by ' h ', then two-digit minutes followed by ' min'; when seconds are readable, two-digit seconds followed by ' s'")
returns 6 h 52 min
